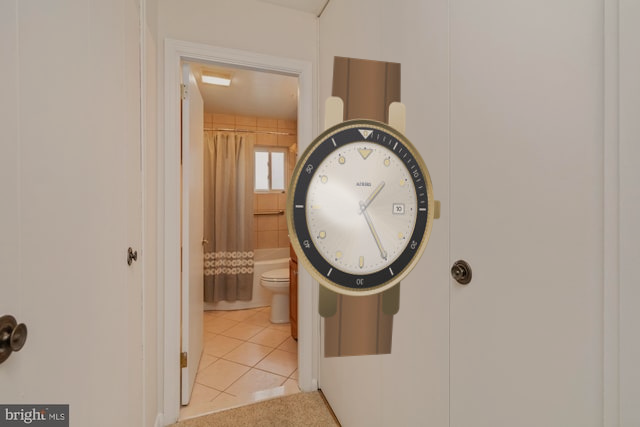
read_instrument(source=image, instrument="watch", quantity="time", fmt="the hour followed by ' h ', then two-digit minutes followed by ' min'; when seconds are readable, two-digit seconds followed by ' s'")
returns 1 h 25 min
